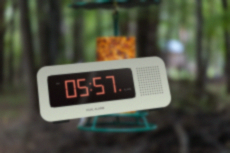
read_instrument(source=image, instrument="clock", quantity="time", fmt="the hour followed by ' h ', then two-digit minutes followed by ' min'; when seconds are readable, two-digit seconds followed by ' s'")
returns 5 h 57 min
